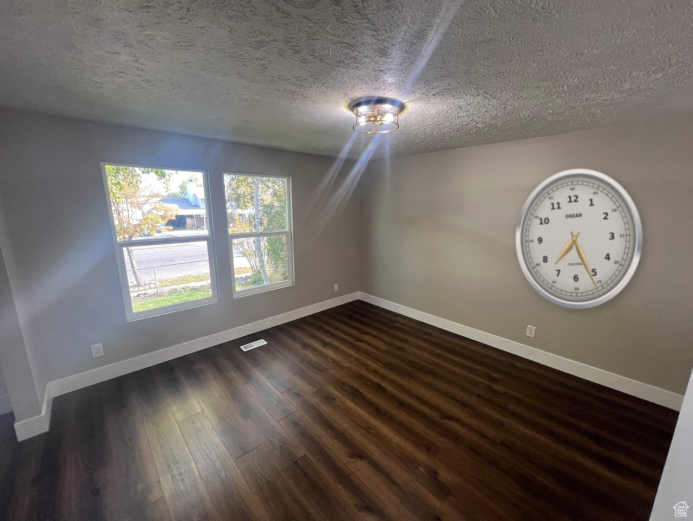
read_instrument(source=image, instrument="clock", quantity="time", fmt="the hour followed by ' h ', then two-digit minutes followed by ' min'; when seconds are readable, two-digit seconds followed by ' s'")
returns 7 h 26 min
